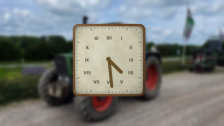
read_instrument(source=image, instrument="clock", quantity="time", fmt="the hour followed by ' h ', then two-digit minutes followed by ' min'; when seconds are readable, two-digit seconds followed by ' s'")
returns 4 h 29 min
